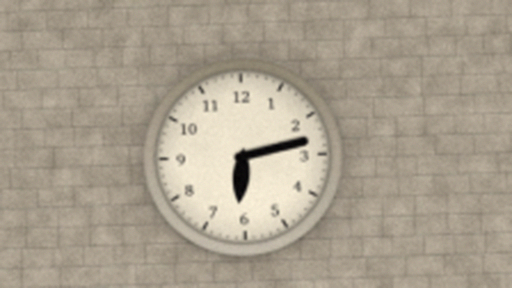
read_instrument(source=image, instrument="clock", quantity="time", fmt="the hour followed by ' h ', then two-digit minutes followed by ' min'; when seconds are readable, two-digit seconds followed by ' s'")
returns 6 h 13 min
